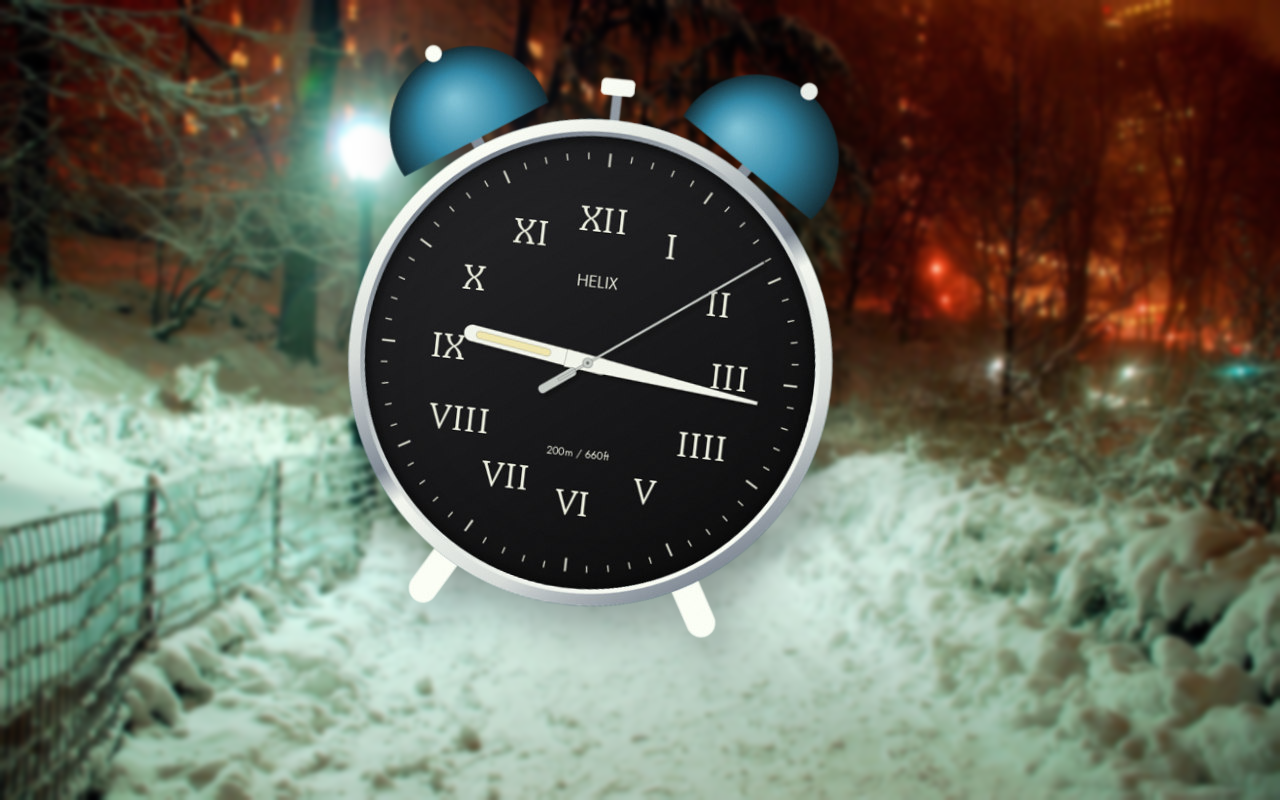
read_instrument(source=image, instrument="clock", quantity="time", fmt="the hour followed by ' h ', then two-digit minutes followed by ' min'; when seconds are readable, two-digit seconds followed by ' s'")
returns 9 h 16 min 09 s
